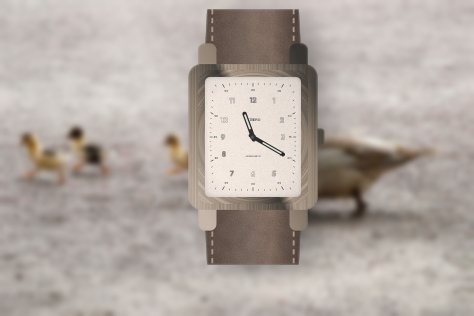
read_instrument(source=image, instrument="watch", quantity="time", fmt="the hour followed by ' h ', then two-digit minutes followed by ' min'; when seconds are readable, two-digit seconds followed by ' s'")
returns 11 h 20 min
